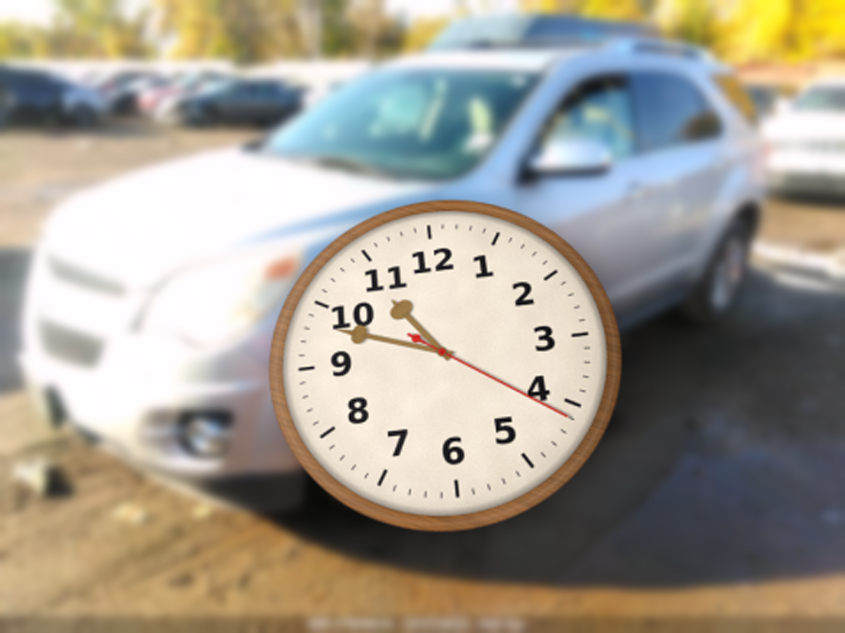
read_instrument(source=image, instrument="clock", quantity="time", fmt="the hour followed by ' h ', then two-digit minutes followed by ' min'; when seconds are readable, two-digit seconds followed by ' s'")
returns 10 h 48 min 21 s
